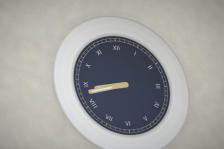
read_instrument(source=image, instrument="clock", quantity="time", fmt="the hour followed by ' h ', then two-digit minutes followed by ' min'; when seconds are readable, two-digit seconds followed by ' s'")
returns 8 h 43 min
